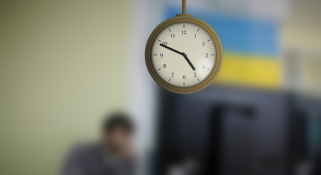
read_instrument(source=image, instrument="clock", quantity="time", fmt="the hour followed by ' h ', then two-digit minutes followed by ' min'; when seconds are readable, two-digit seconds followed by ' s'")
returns 4 h 49 min
